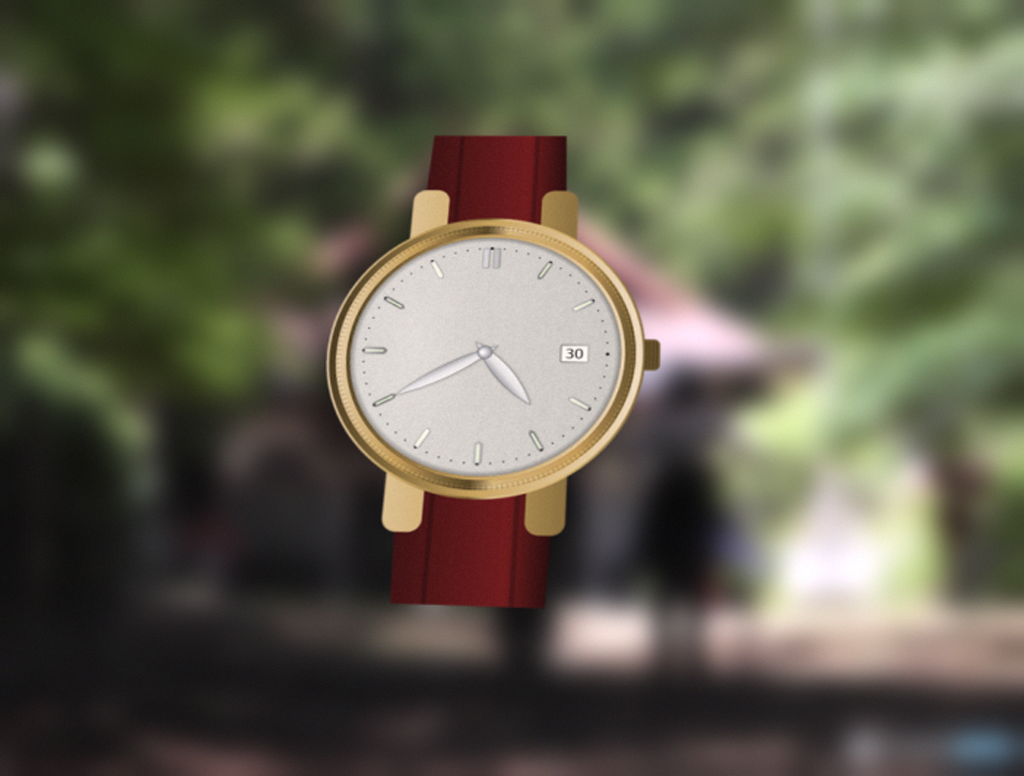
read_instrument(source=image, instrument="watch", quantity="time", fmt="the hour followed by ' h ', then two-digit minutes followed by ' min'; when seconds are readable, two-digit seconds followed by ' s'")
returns 4 h 40 min
